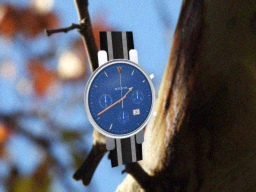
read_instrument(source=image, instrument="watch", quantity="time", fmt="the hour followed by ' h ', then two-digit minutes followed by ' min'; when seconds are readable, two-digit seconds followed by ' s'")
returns 1 h 41 min
